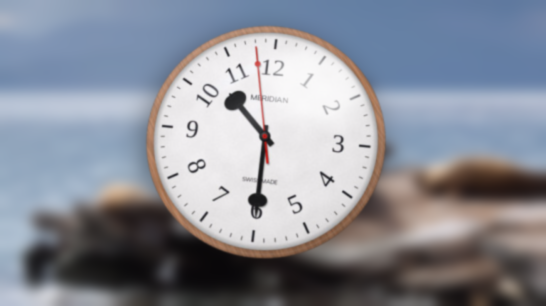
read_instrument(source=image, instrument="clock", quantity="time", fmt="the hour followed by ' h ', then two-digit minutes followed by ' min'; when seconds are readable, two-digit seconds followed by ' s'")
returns 10 h 29 min 58 s
